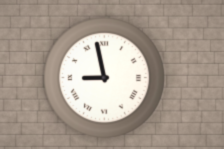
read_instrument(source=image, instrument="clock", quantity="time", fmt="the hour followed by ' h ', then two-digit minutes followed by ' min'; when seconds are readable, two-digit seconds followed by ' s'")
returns 8 h 58 min
